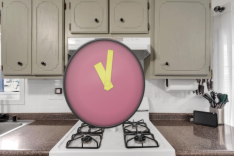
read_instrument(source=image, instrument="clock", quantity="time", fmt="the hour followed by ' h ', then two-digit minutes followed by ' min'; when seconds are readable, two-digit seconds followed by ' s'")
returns 11 h 01 min
